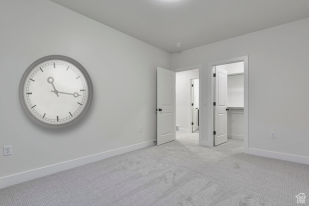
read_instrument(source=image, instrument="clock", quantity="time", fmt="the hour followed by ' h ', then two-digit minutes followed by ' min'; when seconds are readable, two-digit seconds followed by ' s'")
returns 11 h 17 min
